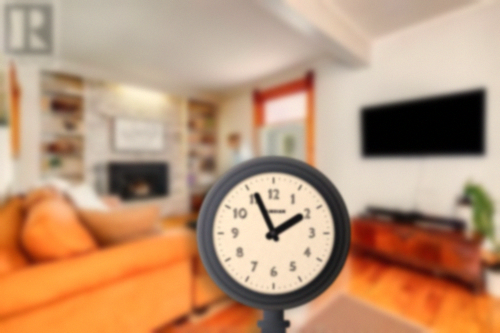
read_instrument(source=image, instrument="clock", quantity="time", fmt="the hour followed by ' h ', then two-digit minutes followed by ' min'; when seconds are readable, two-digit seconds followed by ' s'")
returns 1 h 56 min
